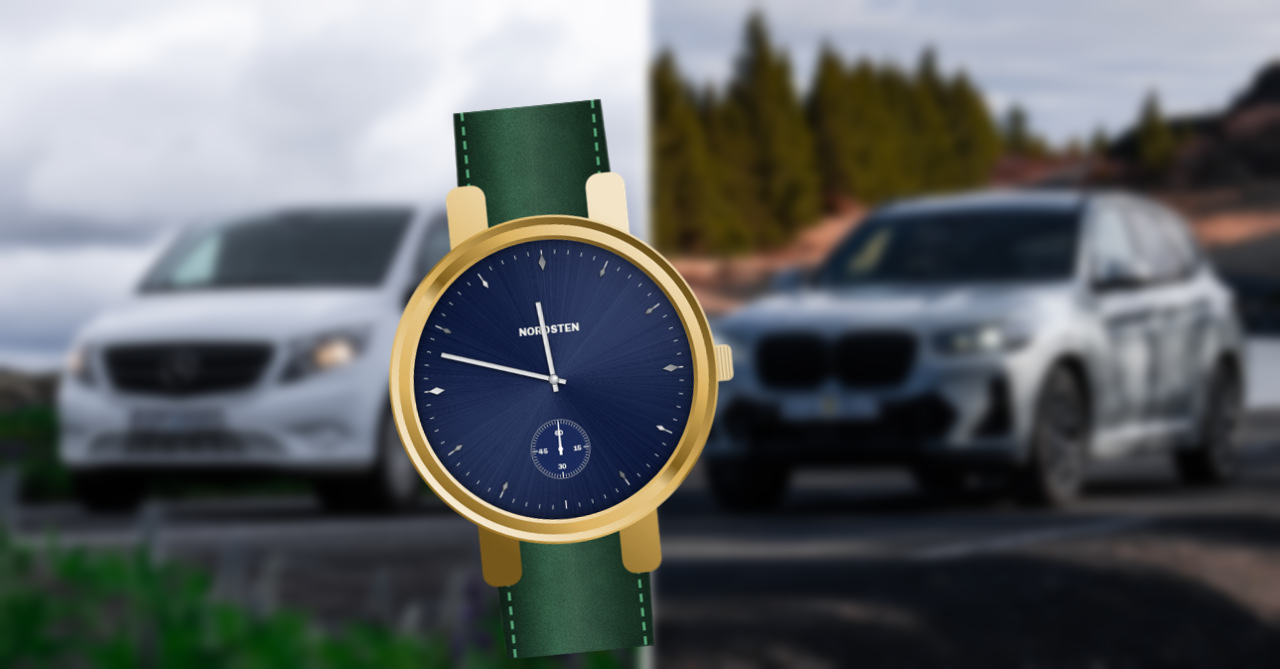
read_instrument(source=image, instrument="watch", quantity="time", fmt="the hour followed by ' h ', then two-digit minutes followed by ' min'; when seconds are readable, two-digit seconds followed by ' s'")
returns 11 h 48 min
